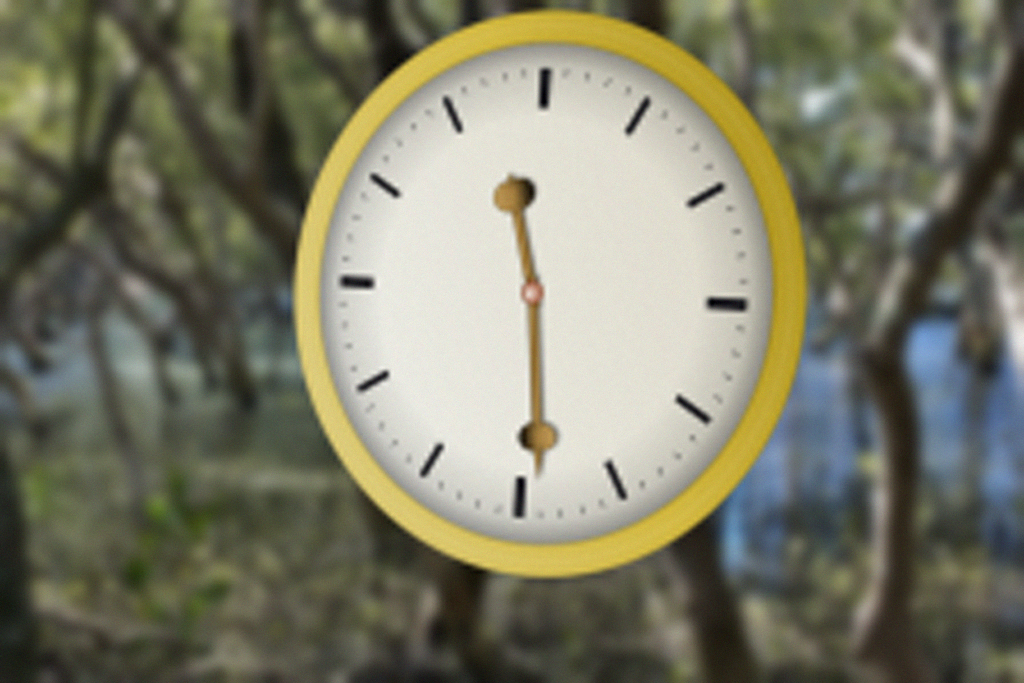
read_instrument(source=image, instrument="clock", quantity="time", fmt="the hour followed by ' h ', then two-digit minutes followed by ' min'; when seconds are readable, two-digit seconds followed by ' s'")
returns 11 h 29 min
